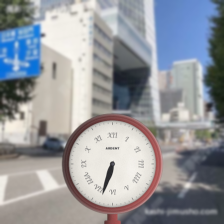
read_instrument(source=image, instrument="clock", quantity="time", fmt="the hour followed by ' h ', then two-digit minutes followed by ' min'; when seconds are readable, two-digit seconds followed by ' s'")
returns 6 h 33 min
